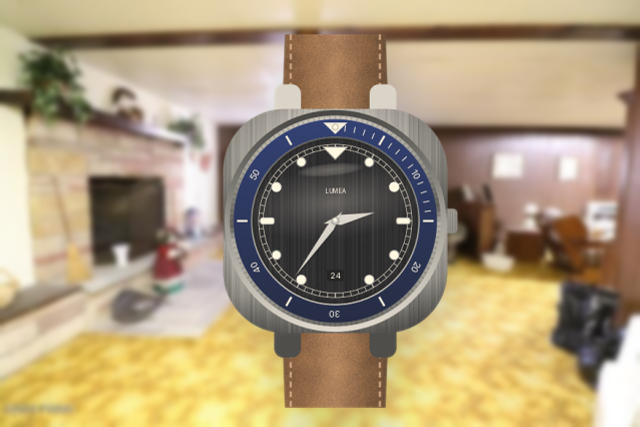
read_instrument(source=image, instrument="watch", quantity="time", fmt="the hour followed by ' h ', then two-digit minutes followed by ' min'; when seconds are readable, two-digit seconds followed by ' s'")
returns 2 h 36 min
